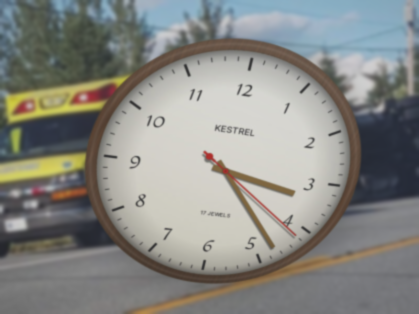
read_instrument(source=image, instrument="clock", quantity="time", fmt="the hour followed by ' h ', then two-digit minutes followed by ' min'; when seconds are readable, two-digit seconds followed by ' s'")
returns 3 h 23 min 21 s
